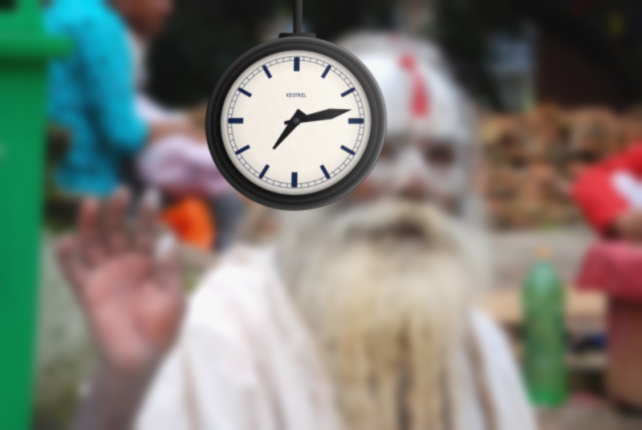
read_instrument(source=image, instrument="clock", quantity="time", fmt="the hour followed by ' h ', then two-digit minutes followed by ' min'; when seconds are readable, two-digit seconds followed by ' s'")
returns 7 h 13 min
